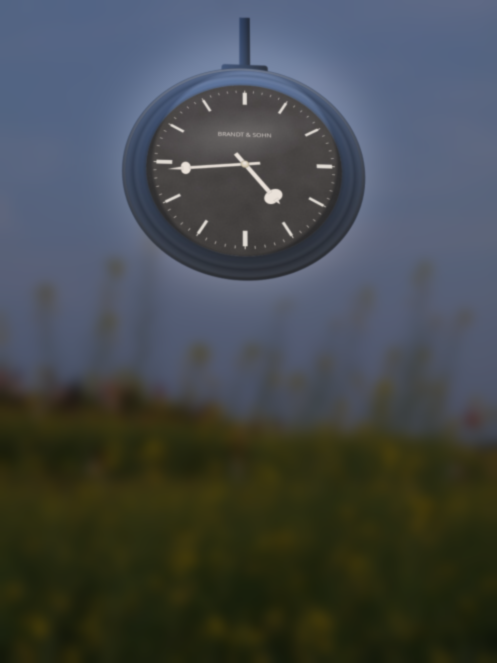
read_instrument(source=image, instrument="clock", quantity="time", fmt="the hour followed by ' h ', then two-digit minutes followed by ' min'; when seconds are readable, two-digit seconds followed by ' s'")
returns 4 h 44 min
